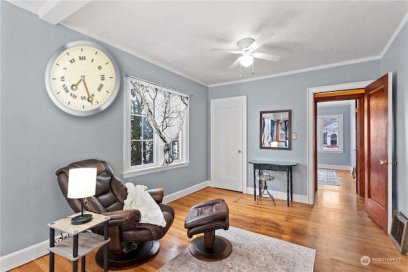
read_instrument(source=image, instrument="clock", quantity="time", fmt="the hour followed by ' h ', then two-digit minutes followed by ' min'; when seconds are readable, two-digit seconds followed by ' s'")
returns 7 h 27 min
